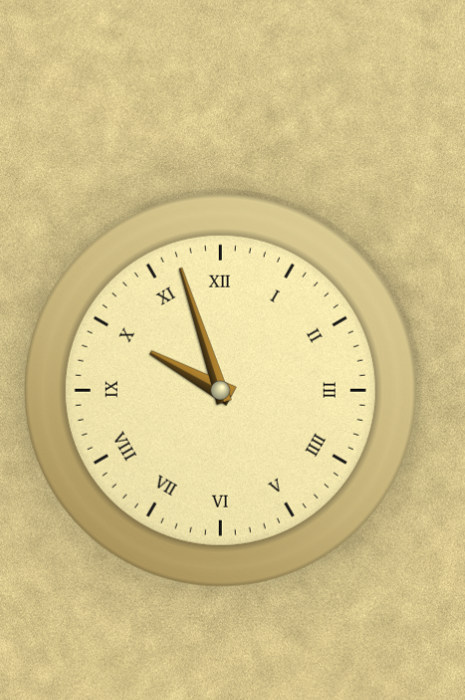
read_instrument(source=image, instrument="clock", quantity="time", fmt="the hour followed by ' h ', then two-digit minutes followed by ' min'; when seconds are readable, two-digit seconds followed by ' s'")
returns 9 h 57 min
